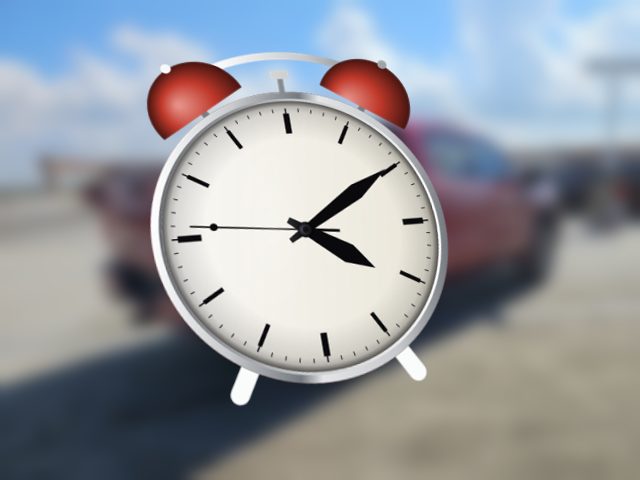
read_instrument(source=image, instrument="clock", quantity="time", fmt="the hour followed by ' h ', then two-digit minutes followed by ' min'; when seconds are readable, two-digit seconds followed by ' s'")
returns 4 h 09 min 46 s
